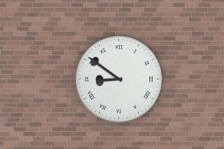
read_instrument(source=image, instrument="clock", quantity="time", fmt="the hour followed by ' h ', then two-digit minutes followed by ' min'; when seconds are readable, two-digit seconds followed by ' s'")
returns 8 h 51 min
